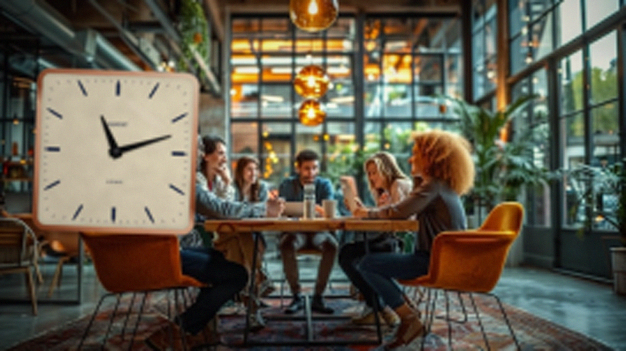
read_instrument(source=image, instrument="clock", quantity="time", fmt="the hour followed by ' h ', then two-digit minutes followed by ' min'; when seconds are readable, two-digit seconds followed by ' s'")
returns 11 h 12 min
